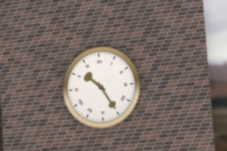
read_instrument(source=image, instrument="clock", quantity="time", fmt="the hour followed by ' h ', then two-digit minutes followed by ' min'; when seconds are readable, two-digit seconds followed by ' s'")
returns 10 h 25 min
